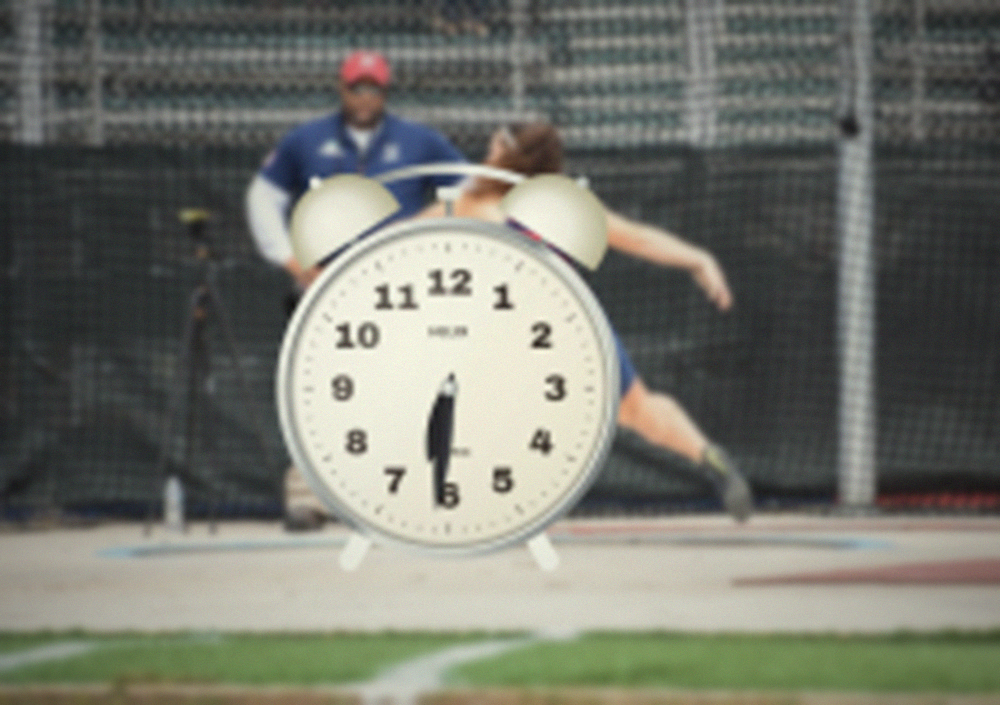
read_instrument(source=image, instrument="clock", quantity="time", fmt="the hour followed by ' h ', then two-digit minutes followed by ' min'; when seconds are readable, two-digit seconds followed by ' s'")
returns 6 h 31 min
